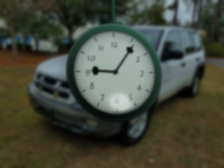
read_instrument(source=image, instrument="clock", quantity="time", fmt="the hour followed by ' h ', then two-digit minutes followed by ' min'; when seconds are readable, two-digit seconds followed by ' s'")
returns 9 h 06 min
